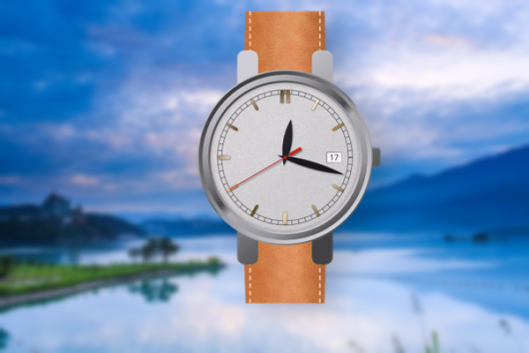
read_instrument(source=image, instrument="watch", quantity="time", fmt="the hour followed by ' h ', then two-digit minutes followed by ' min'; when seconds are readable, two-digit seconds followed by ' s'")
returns 12 h 17 min 40 s
